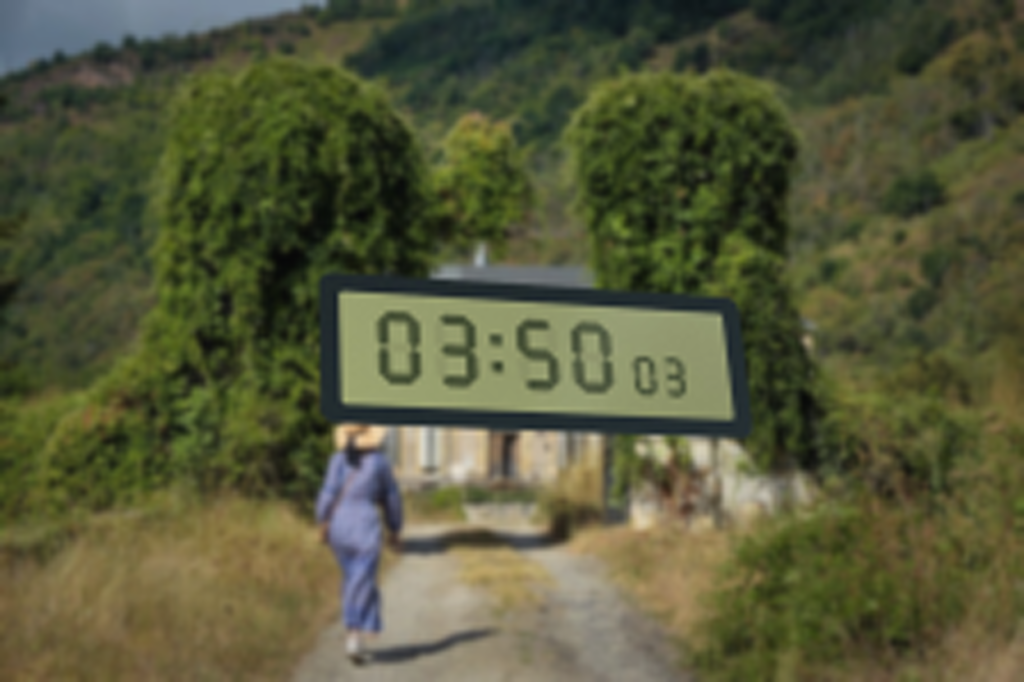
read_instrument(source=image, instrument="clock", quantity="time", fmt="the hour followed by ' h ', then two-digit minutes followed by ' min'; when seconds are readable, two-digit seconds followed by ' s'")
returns 3 h 50 min 03 s
